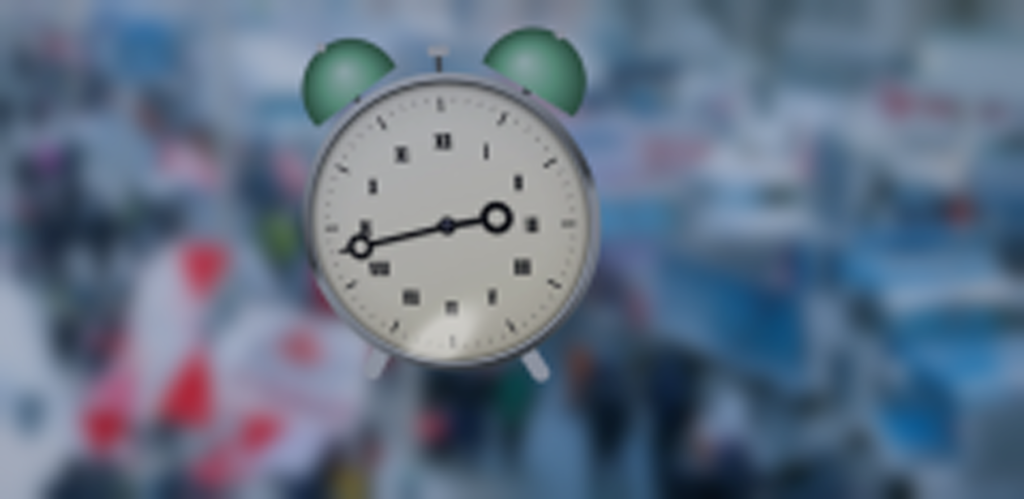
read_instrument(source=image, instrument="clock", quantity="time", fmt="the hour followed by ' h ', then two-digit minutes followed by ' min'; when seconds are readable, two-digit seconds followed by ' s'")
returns 2 h 43 min
